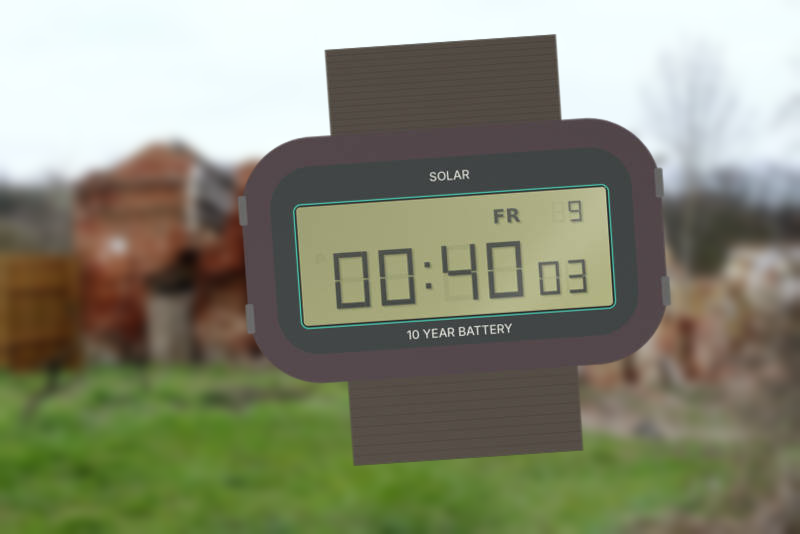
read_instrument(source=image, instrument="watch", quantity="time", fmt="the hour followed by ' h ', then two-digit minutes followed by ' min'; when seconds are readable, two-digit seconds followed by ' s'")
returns 0 h 40 min 03 s
